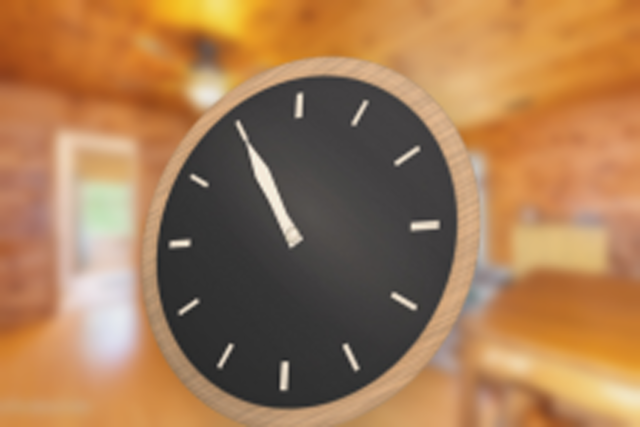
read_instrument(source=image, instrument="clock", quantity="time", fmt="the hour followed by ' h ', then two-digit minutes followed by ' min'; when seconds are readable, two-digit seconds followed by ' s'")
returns 10 h 55 min
